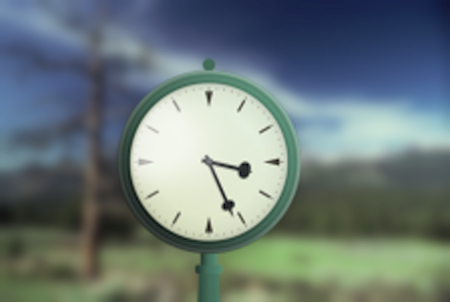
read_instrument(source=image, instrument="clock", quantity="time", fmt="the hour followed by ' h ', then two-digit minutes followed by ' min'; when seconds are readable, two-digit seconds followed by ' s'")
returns 3 h 26 min
